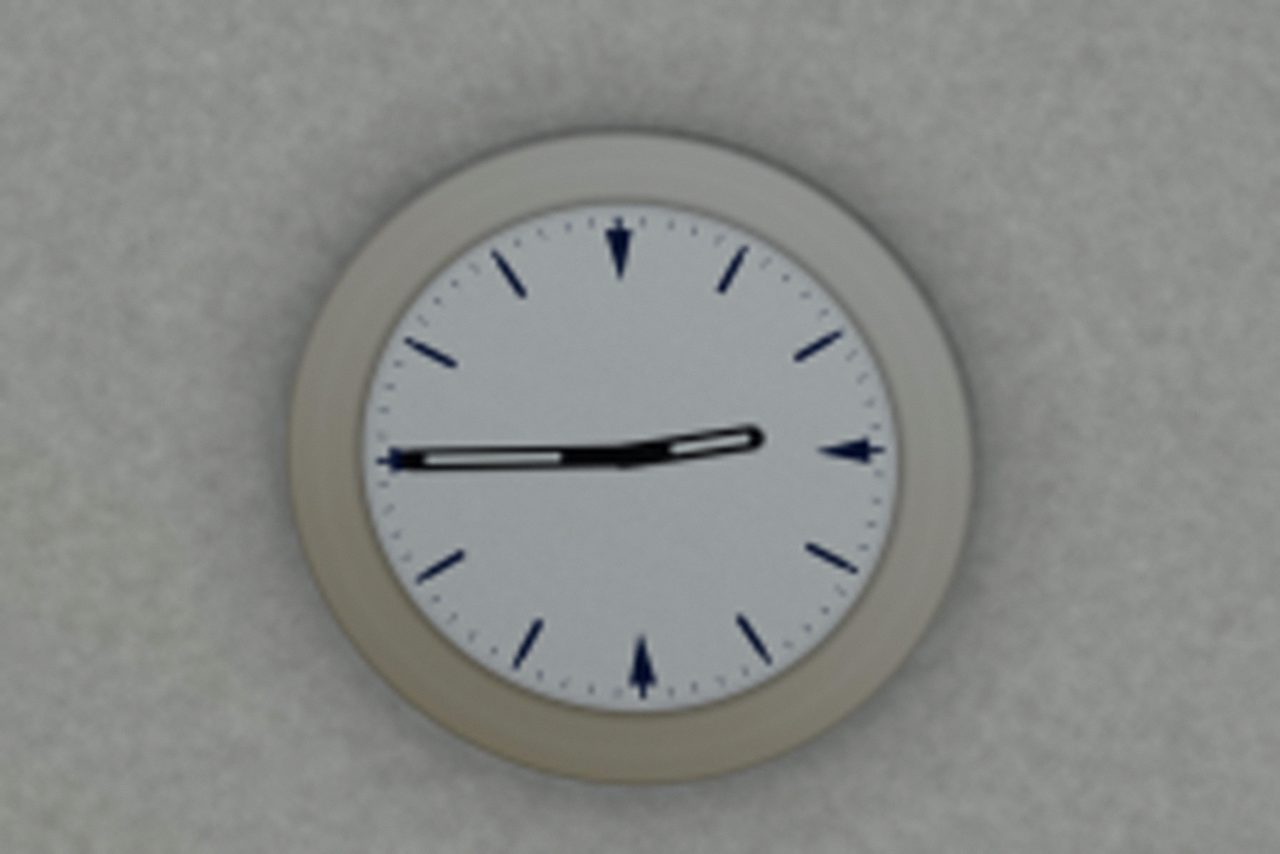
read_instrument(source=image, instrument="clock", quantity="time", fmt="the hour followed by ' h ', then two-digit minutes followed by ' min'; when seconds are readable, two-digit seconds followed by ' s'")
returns 2 h 45 min
